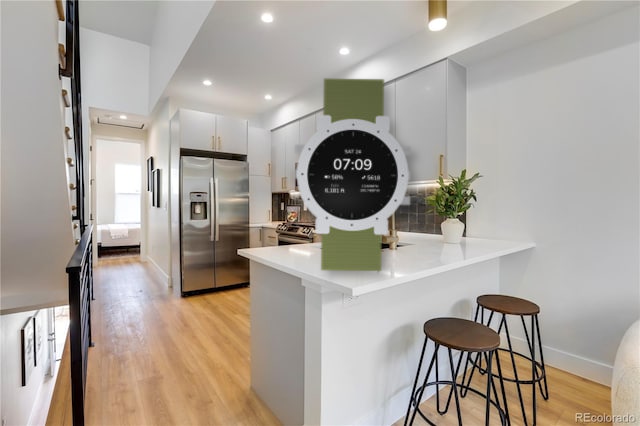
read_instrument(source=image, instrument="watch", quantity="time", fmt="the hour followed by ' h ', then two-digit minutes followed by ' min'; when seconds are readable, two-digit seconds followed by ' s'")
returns 7 h 09 min
